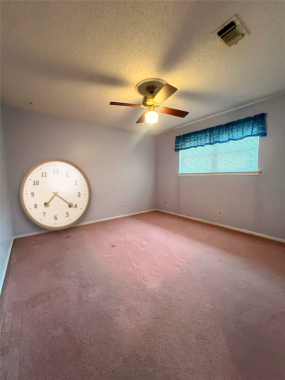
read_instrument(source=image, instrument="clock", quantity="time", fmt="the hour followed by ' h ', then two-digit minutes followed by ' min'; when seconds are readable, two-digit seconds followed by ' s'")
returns 7 h 21 min
